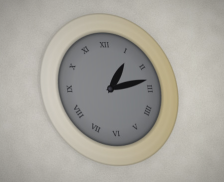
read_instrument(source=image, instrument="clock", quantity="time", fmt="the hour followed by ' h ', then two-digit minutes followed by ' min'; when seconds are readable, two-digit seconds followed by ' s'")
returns 1 h 13 min
